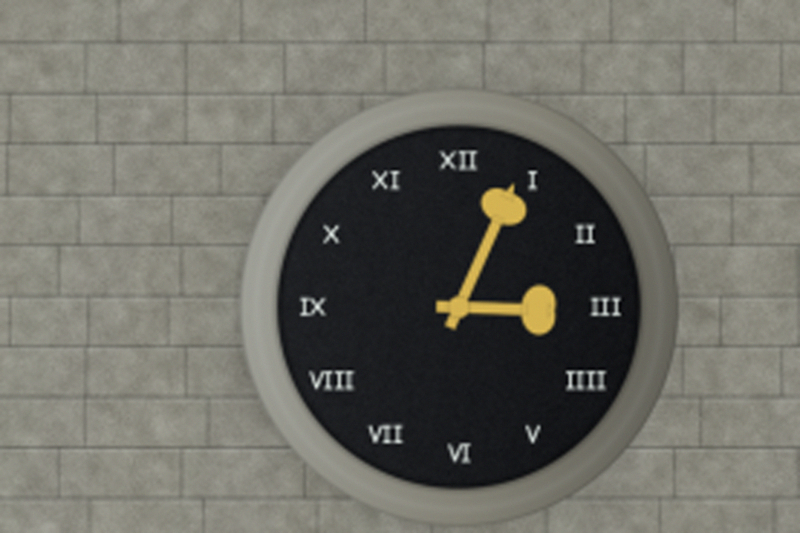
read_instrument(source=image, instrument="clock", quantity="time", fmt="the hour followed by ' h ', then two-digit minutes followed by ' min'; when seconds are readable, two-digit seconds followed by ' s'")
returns 3 h 04 min
